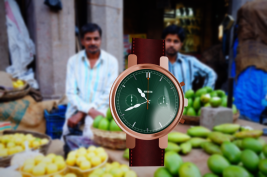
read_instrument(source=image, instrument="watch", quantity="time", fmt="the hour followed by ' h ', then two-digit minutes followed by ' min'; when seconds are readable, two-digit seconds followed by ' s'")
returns 10 h 41 min
